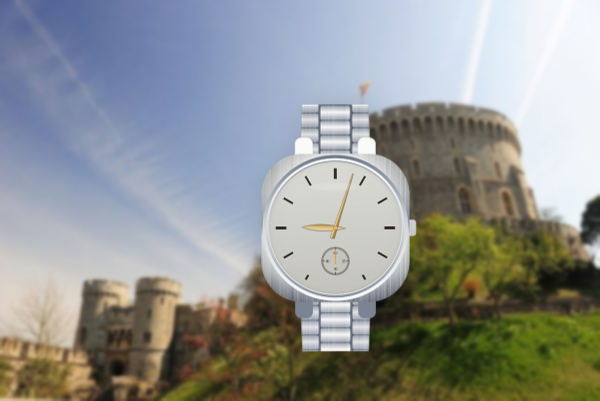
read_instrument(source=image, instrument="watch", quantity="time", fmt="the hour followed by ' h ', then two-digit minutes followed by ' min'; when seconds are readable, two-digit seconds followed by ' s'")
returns 9 h 03 min
